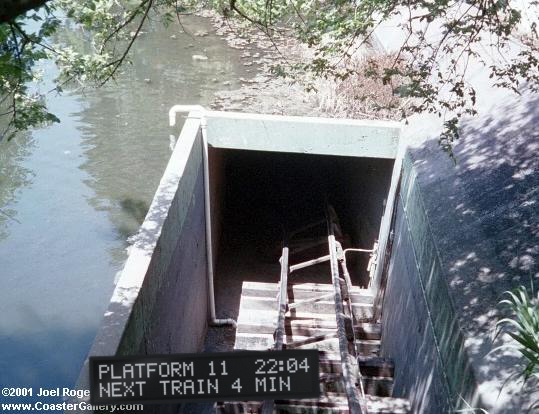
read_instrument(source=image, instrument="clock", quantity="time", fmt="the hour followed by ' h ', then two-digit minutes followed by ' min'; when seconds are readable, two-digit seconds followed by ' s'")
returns 22 h 04 min
